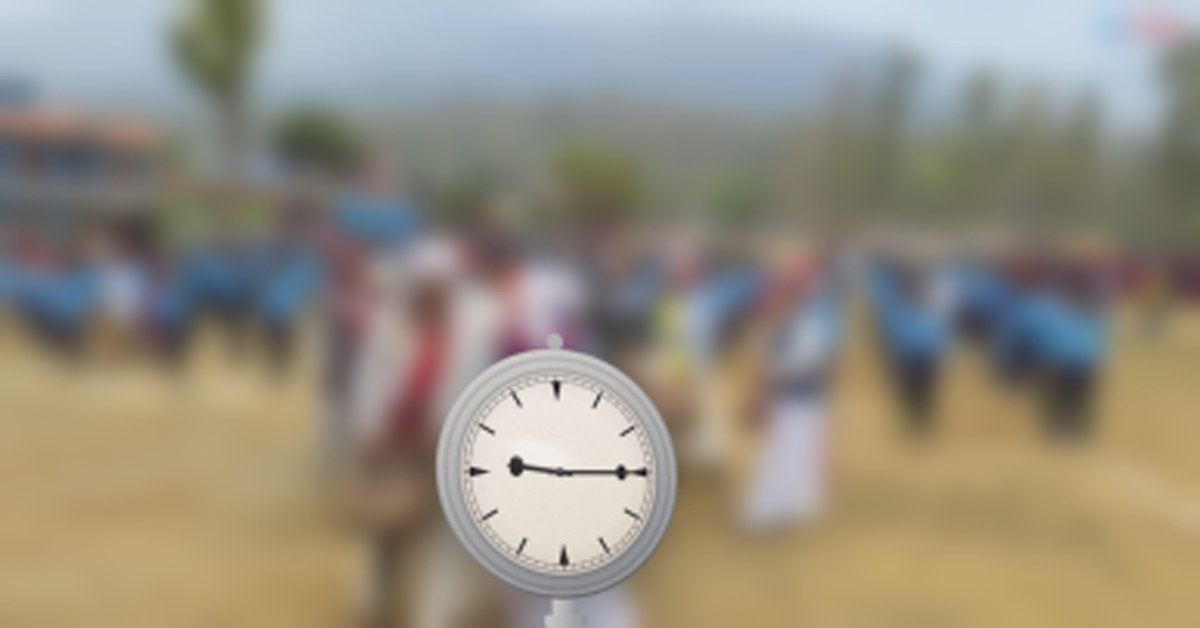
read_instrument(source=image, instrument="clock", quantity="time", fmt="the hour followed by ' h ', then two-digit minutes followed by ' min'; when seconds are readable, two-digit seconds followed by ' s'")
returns 9 h 15 min
